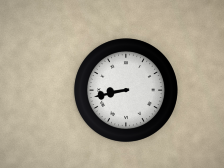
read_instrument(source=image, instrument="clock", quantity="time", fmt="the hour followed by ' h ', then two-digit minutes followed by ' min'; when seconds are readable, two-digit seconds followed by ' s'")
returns 8 h 43 min
